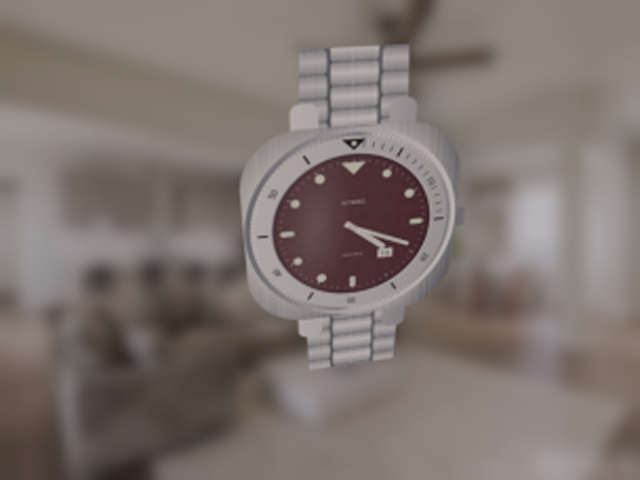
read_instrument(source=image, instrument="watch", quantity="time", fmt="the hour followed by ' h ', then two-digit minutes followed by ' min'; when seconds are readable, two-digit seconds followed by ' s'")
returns 4 h 19 min
